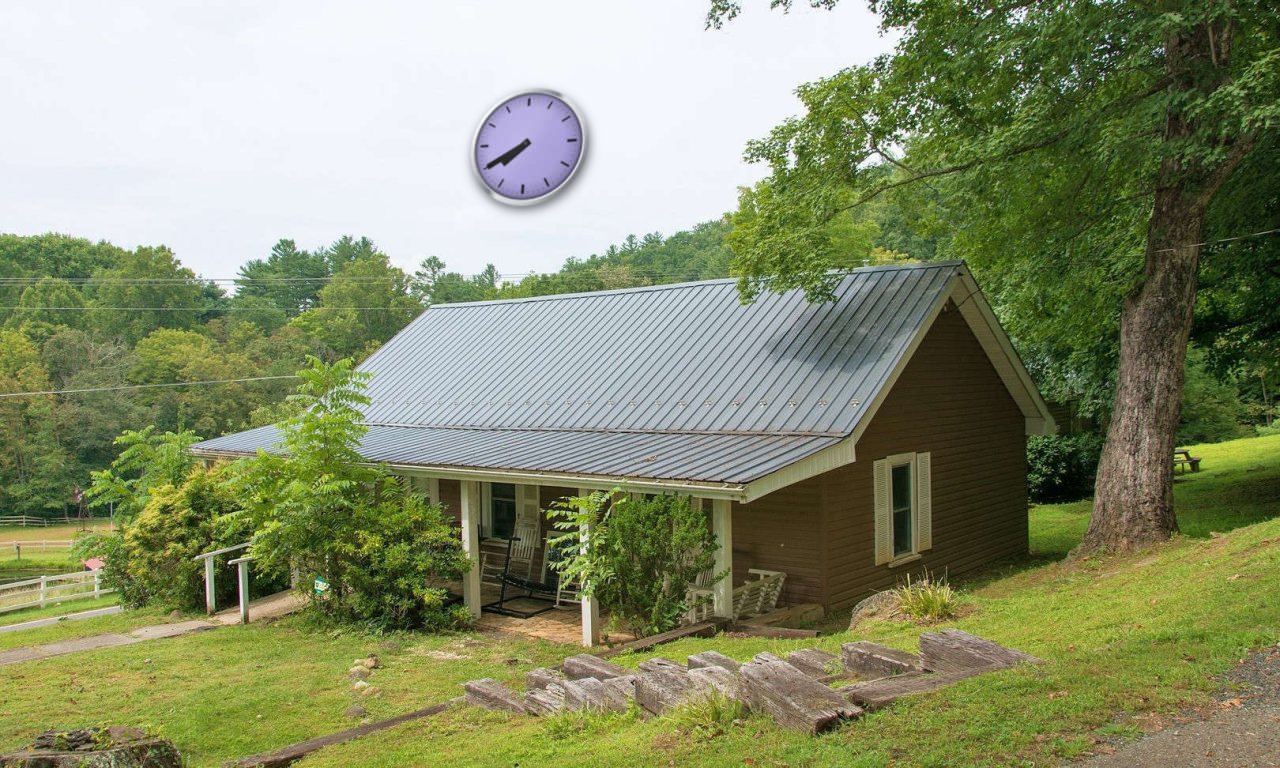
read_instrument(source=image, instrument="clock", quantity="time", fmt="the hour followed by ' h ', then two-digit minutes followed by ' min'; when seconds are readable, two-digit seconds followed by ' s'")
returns 7 h 40 min
